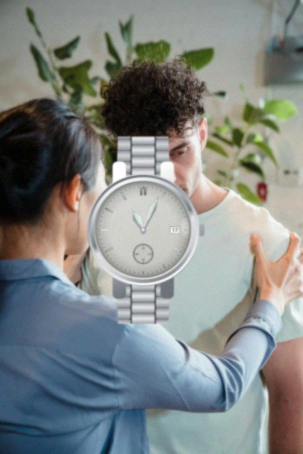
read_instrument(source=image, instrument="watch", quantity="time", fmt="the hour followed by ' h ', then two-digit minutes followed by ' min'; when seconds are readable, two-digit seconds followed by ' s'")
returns 11 h 04 min
